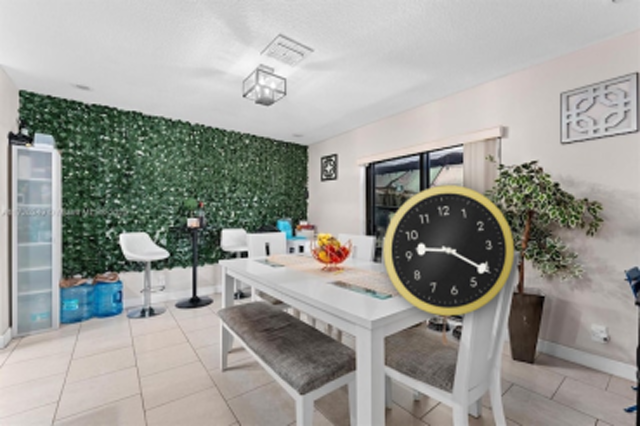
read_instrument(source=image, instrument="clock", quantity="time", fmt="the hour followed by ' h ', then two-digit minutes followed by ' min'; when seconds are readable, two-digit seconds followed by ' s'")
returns 9 h 21 min
